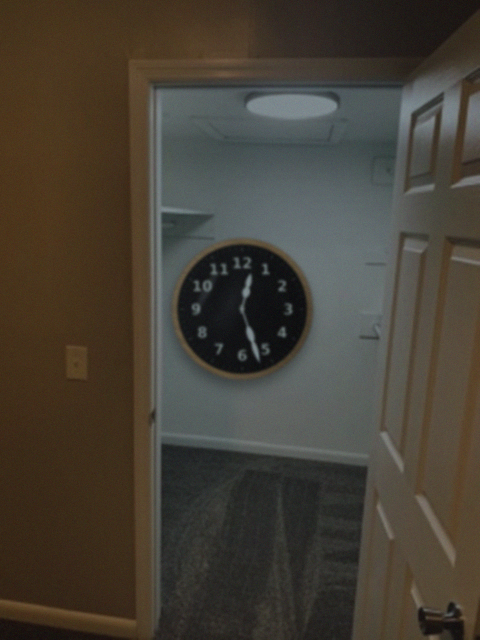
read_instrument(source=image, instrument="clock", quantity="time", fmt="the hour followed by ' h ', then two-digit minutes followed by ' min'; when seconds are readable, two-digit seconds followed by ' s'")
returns 12 h 27 min
